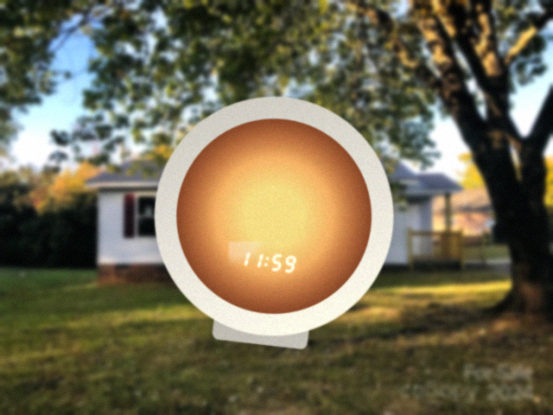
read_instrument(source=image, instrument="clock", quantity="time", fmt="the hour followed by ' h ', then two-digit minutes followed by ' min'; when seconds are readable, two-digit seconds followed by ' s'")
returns 11 h 59 min
